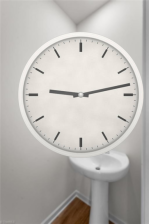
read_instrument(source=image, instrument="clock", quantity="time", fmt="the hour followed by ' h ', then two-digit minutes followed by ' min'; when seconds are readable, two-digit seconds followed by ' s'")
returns 9 h 13 min
